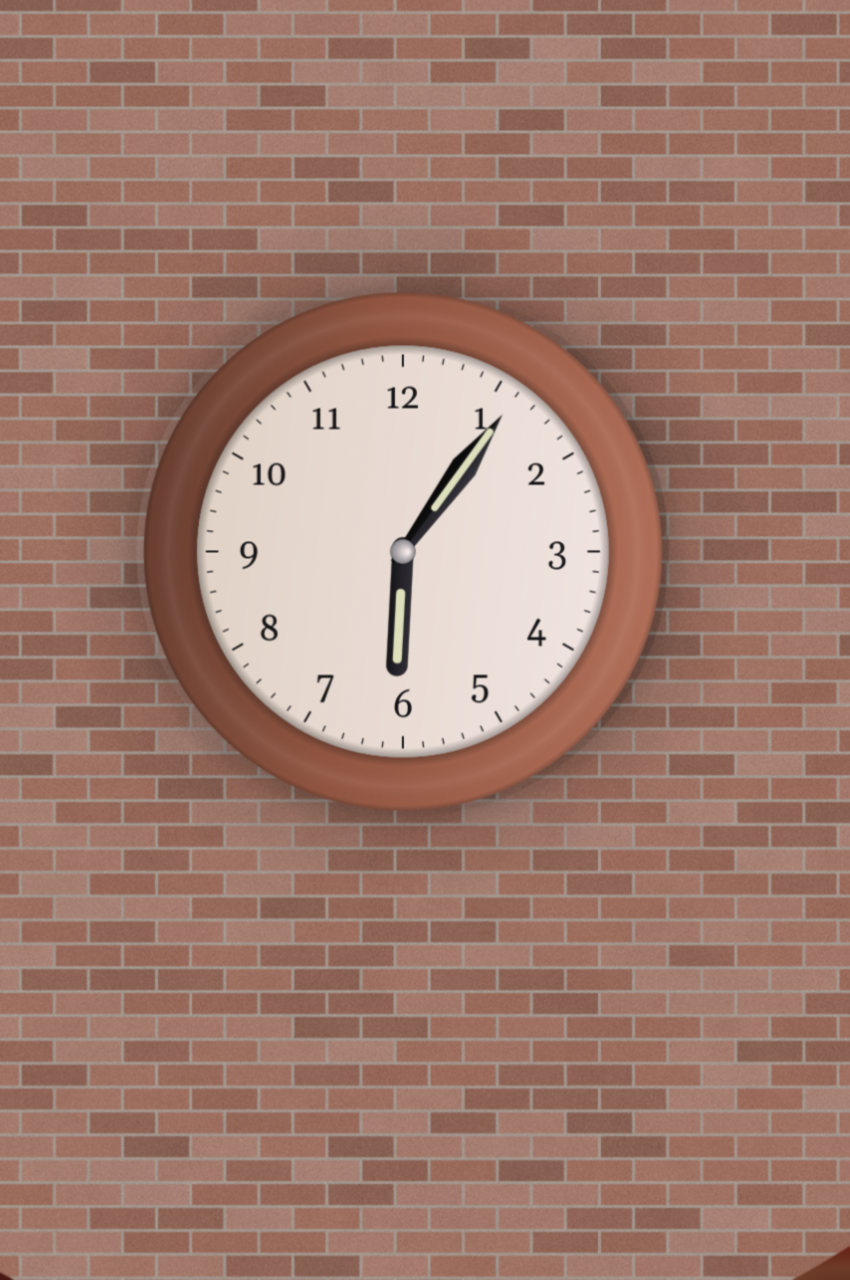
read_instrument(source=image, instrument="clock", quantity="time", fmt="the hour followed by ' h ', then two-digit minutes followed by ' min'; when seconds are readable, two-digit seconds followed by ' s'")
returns 6 h 06 min
